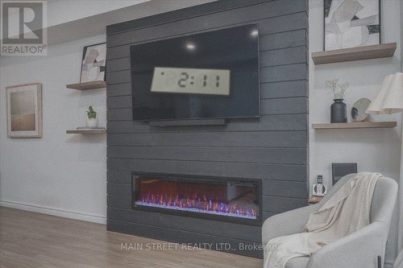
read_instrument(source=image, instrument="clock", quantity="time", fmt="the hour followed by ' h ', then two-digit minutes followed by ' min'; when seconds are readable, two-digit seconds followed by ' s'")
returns 2 h 11 min
